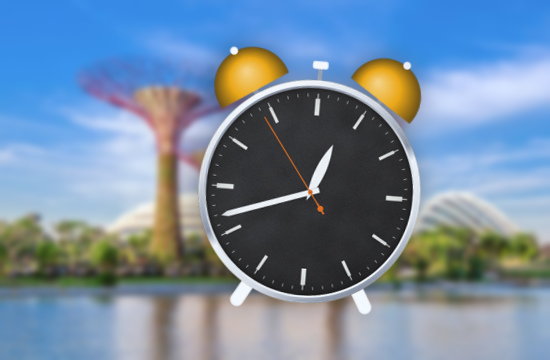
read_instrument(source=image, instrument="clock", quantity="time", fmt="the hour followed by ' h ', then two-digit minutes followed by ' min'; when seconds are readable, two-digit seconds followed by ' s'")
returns 12 h 41 min 54 s
